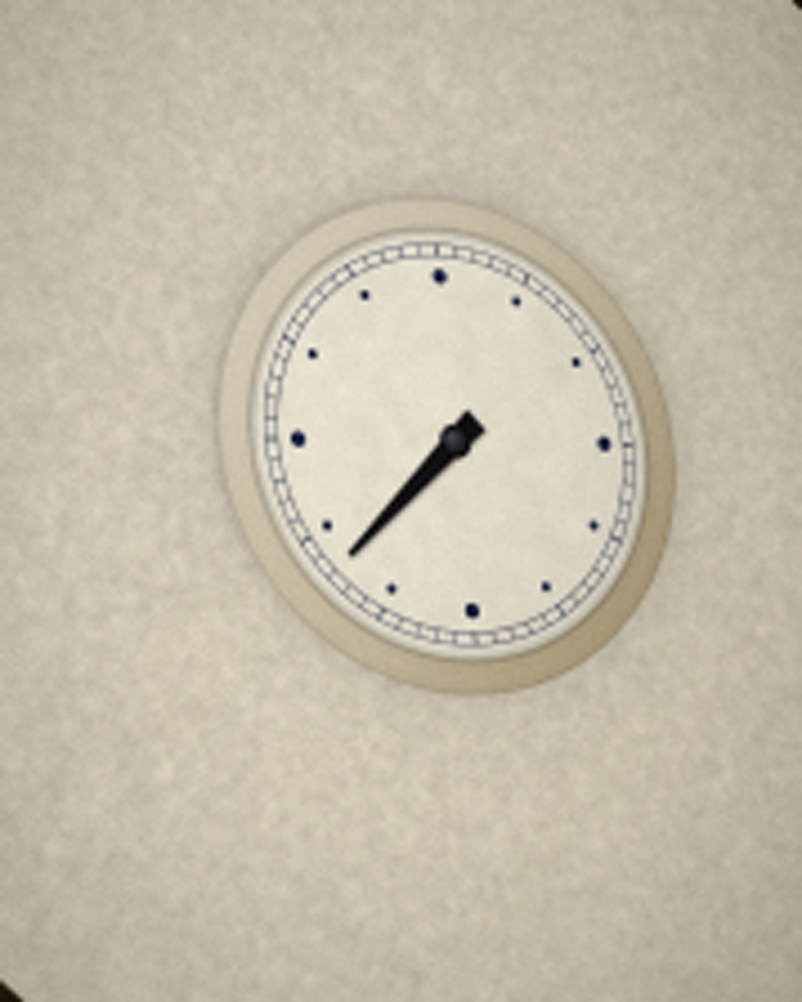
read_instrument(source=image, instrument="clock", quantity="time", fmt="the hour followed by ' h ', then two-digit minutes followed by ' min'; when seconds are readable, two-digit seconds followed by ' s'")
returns 7 h 38 min
